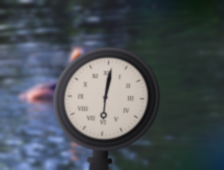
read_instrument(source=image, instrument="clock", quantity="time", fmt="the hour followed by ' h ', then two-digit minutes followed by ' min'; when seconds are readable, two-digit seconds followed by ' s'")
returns 6 h 01 min
